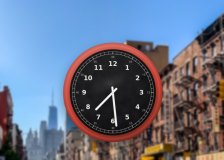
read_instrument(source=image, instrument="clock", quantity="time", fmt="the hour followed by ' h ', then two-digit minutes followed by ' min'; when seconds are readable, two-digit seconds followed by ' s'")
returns 7 h 29 min
